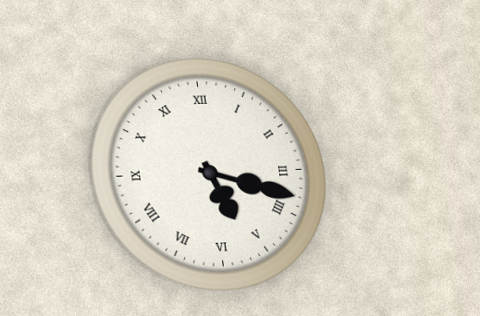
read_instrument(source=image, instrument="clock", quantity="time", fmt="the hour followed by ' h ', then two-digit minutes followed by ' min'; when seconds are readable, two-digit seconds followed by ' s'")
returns 5 h 18 min
